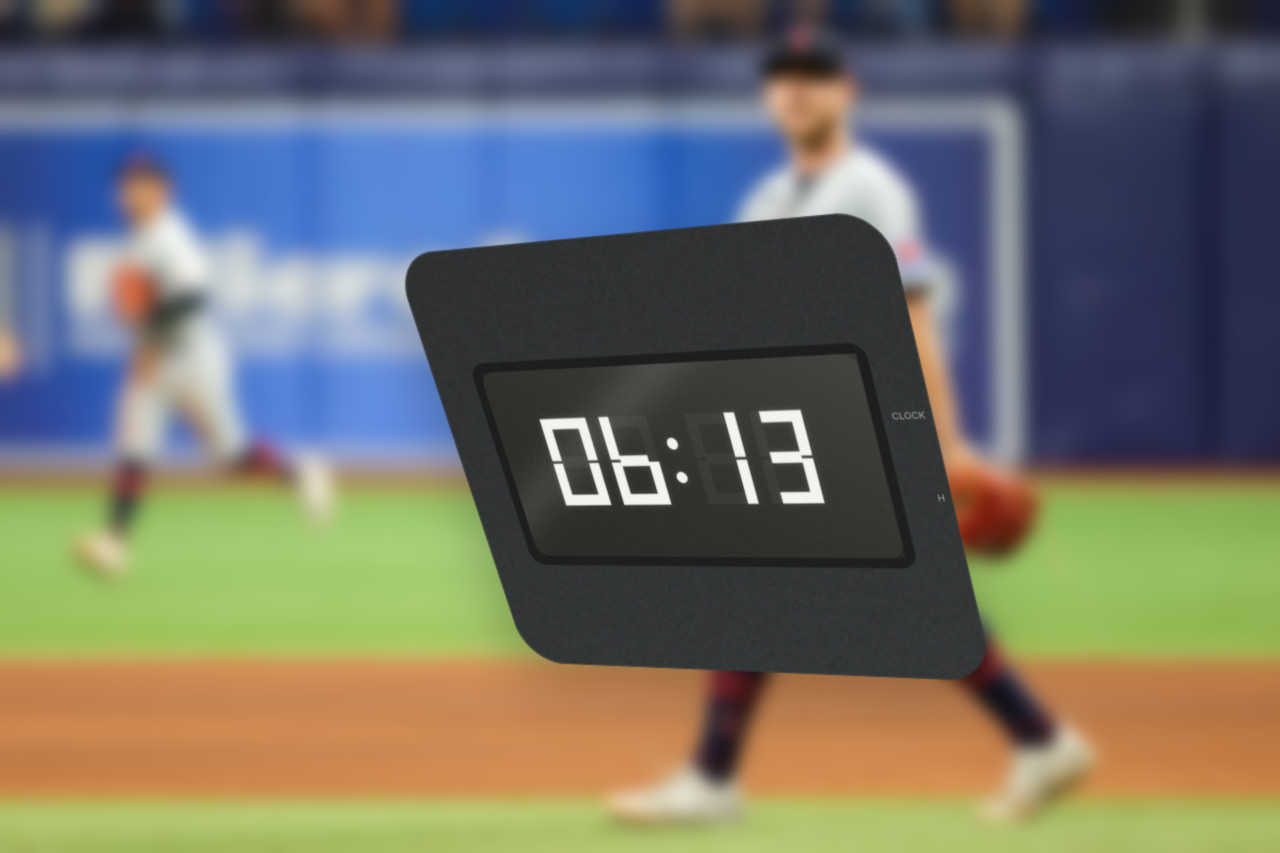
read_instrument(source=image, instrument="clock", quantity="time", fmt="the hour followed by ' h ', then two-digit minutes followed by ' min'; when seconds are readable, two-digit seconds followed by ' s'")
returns 6 h 13 min
